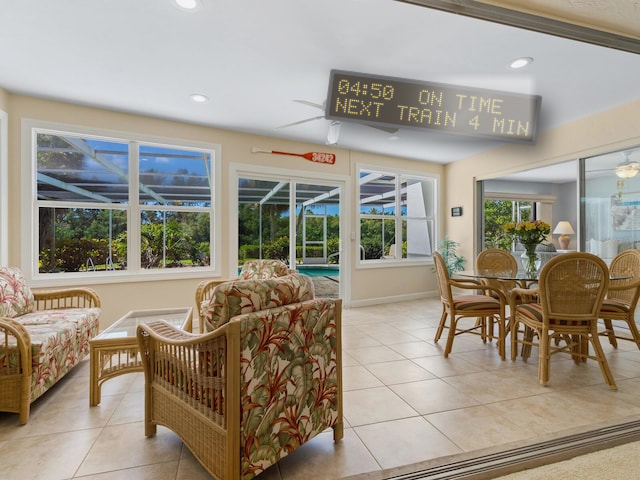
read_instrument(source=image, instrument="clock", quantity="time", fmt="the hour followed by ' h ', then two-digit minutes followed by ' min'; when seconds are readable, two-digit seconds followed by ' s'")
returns 4 h 50 min
